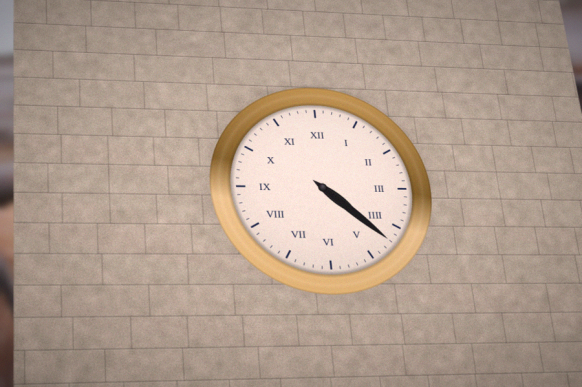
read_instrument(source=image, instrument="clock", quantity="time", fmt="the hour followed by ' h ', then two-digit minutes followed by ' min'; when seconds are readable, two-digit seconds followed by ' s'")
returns 4 h 22 min
